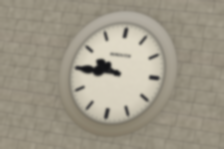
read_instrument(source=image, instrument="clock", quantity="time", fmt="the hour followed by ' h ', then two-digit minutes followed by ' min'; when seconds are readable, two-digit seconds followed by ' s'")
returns 9 h 45 min
